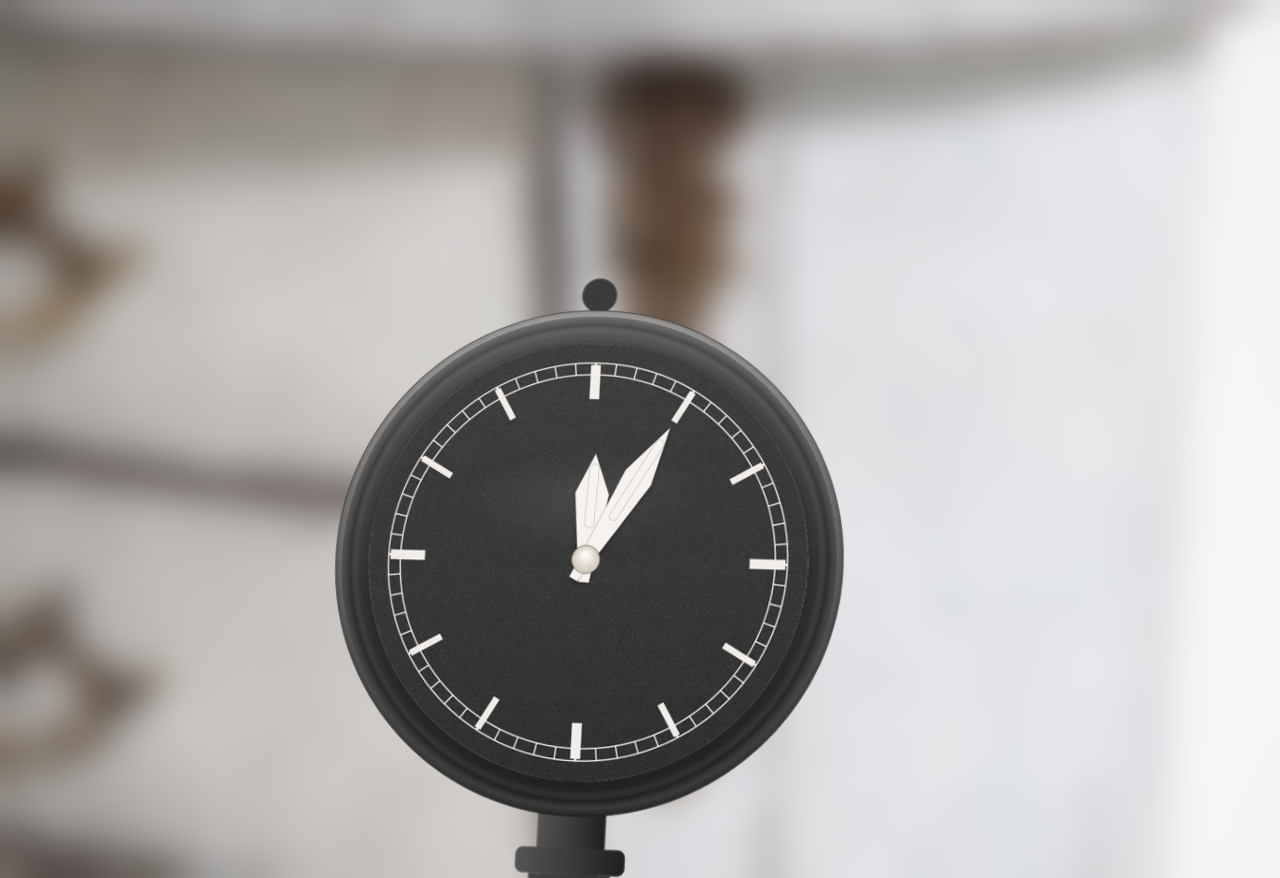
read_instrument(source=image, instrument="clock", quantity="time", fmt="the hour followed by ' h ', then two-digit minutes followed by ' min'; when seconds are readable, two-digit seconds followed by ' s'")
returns 12 h 05 min
